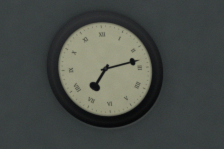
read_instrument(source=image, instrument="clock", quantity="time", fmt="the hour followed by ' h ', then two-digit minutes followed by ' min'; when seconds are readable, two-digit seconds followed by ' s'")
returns 7 h 13 min
